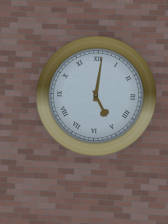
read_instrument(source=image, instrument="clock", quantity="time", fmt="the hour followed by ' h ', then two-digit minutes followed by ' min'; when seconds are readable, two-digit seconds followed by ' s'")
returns 5 h 01 min
